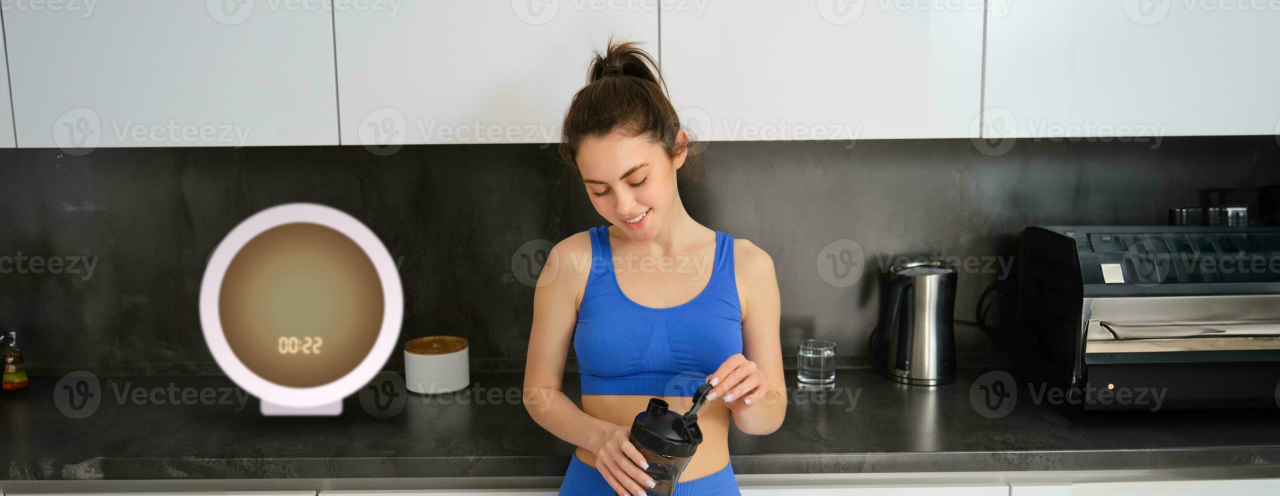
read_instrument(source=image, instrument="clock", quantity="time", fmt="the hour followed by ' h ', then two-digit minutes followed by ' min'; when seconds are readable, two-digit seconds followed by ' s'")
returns 0 h 22 min
